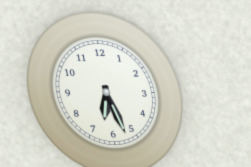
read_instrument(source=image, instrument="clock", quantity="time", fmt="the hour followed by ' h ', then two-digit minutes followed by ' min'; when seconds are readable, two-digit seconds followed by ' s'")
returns 6 h 27 min
